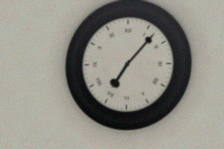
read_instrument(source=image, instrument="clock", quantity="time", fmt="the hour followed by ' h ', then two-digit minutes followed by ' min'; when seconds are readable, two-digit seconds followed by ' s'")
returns 7 h 07 min
